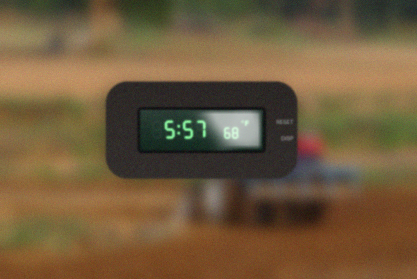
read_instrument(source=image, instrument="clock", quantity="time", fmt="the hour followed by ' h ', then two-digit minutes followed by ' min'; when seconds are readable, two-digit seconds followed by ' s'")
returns 5 h 57 min
